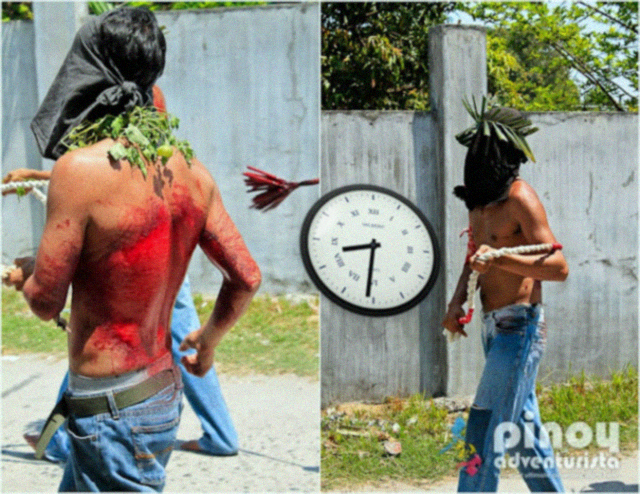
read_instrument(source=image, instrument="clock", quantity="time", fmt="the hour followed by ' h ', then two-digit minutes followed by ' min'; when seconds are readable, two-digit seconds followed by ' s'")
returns 8 h 31 min
